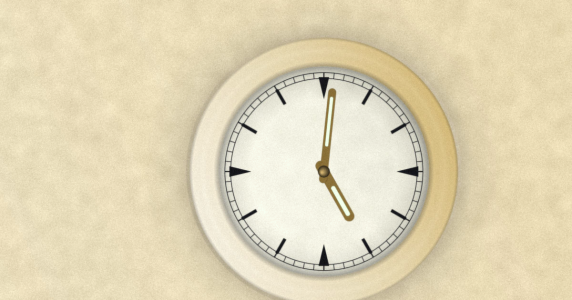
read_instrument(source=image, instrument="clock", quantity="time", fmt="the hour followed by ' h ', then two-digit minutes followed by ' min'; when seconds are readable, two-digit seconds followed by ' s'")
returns 5 h 01 min
